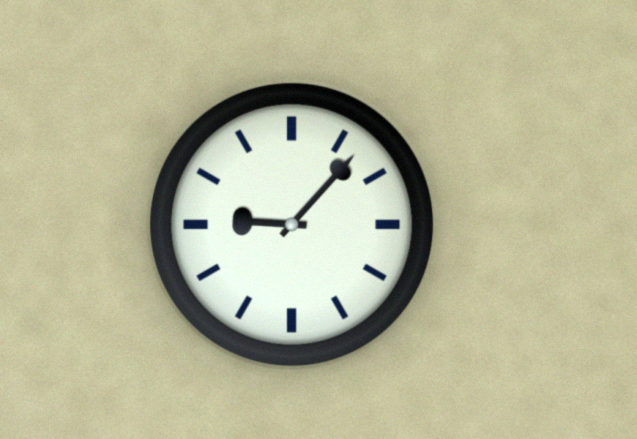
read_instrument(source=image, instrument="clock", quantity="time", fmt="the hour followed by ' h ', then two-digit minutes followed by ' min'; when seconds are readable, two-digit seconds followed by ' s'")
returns 9 h 07 min
